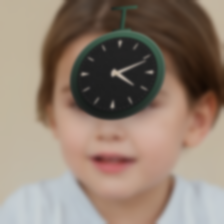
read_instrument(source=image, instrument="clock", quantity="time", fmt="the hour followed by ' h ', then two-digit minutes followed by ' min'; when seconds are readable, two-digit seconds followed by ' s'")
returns 4 h 11 min
